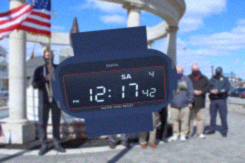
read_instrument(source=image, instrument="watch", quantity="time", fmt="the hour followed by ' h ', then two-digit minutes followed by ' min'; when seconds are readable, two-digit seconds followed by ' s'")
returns 12 h 17 min 42 s
